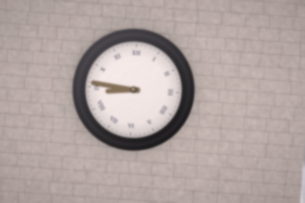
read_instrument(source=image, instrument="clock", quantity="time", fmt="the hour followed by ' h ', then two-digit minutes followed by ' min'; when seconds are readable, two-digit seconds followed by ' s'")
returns 8 h 46 min
